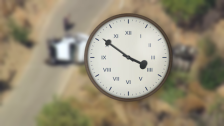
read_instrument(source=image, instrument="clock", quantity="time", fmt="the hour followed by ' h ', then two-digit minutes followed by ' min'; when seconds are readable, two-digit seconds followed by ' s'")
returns 3 h 51 min
